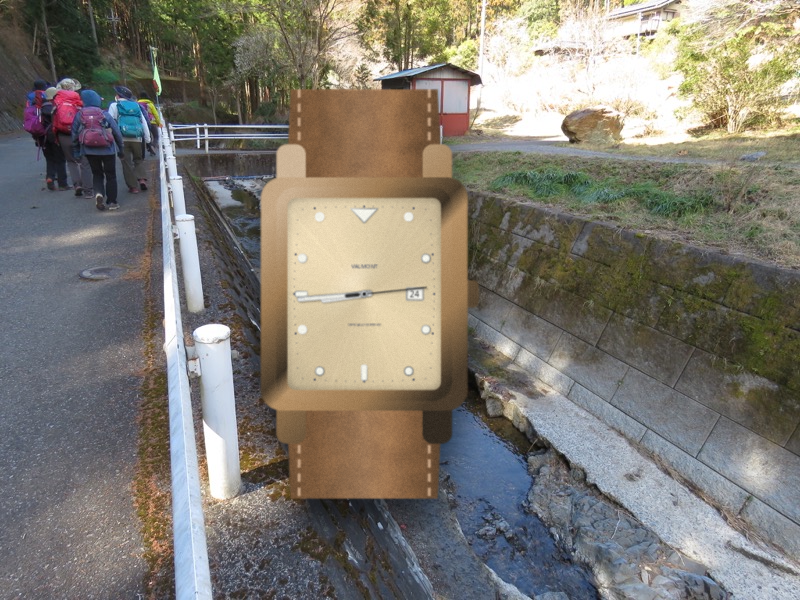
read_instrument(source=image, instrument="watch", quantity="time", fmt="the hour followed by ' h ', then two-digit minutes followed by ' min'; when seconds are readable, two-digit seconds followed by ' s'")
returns 8 h 44 min 14 s
